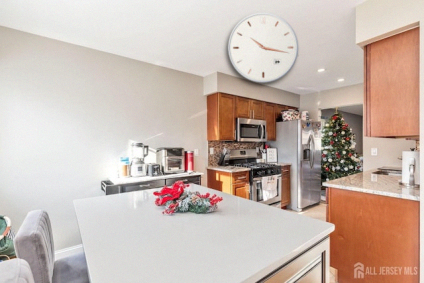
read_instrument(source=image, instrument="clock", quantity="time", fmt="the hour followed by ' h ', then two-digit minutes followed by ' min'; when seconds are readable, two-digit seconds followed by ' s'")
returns 10 h 17 min
